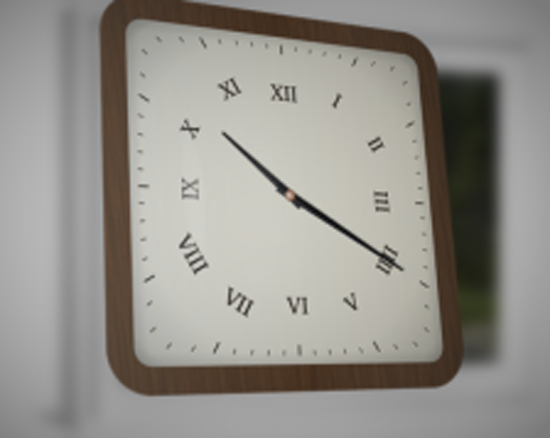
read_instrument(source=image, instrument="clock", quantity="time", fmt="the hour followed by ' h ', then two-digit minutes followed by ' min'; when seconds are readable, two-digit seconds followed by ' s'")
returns 10 h 20 min
